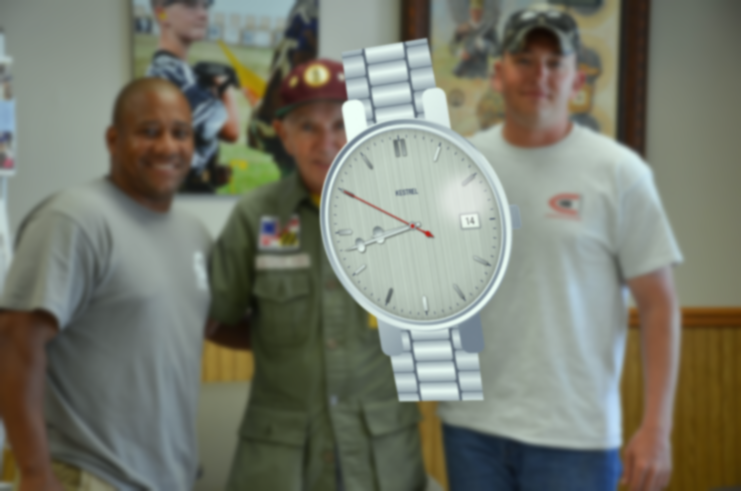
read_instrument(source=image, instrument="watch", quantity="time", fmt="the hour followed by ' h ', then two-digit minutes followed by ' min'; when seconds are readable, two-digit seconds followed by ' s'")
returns 8 h 42 min 50 s
